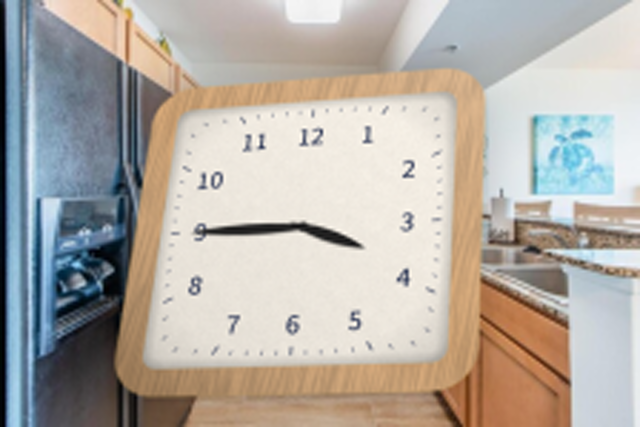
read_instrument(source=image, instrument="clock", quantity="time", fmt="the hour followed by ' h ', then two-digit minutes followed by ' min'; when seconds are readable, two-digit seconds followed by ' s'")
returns 3 h 45 min
